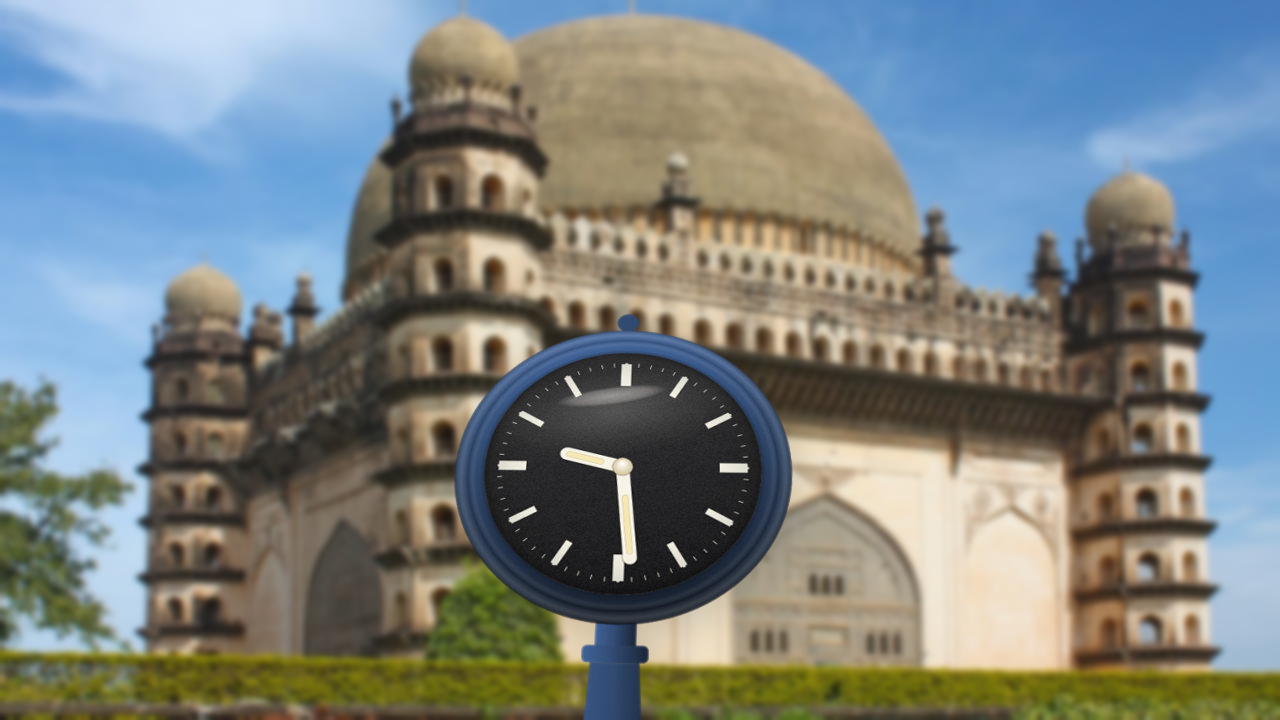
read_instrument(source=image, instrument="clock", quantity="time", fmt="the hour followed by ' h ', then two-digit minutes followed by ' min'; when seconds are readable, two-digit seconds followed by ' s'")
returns 9 h 29 min
